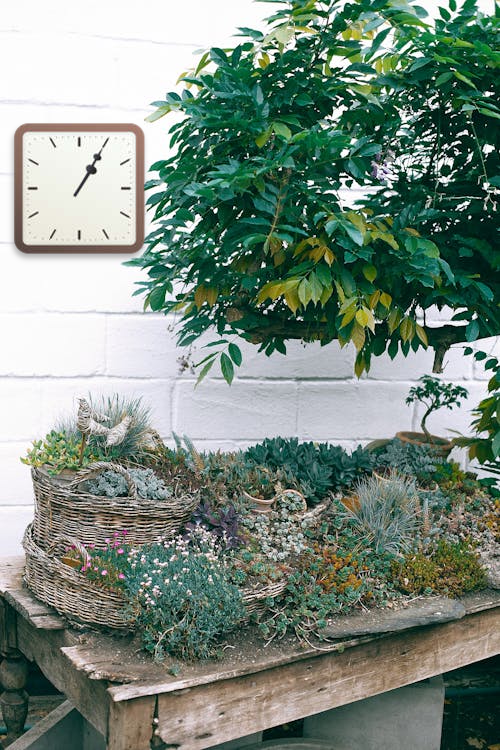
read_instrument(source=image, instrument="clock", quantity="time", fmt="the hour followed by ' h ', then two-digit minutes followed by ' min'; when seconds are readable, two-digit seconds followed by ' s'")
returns 1 h 05 min
